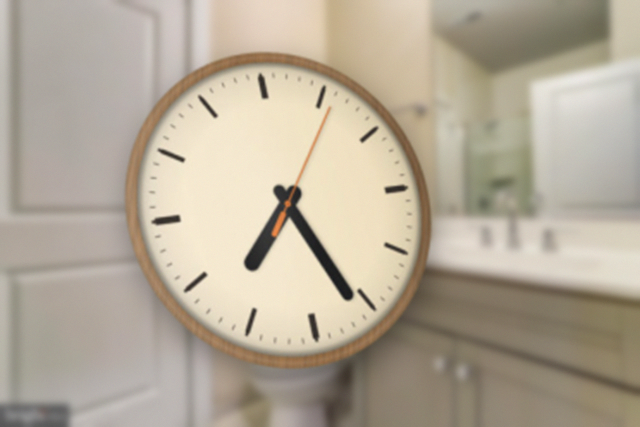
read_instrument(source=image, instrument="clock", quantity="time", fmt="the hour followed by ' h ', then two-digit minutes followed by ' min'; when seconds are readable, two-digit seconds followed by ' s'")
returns 7 h 26 min 06 s
